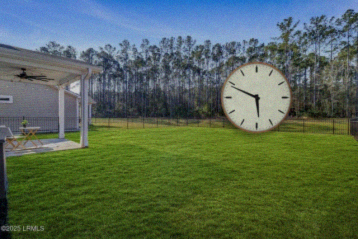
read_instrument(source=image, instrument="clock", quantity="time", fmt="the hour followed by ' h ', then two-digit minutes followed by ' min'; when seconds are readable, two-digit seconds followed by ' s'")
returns 5 h 49 min
